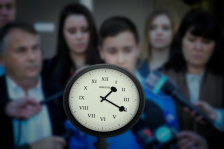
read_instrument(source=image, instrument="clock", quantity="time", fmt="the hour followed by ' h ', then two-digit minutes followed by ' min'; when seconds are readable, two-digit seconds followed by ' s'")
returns 1 h 20 min
